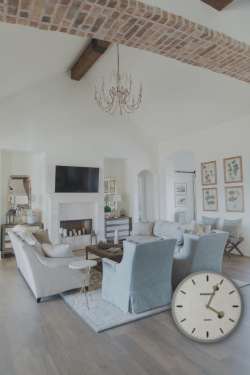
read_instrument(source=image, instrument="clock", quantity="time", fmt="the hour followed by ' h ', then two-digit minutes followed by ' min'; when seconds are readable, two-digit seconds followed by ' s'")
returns 4 h 04 min
